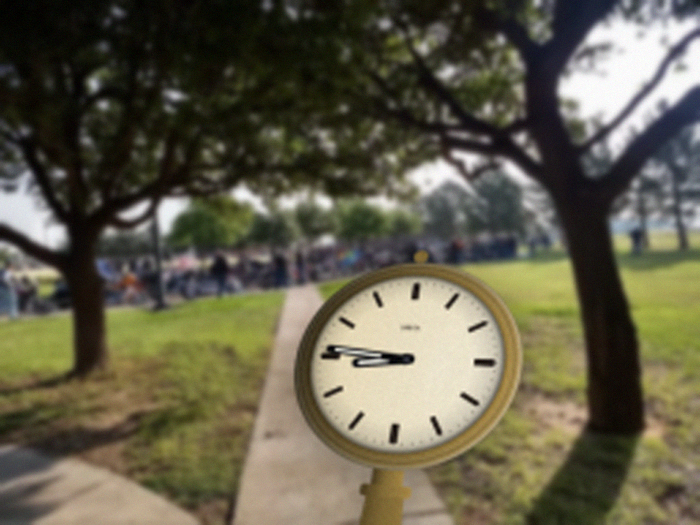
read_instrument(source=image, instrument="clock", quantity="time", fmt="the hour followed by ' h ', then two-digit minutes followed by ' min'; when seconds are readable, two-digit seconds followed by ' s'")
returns 8 h 46 min
